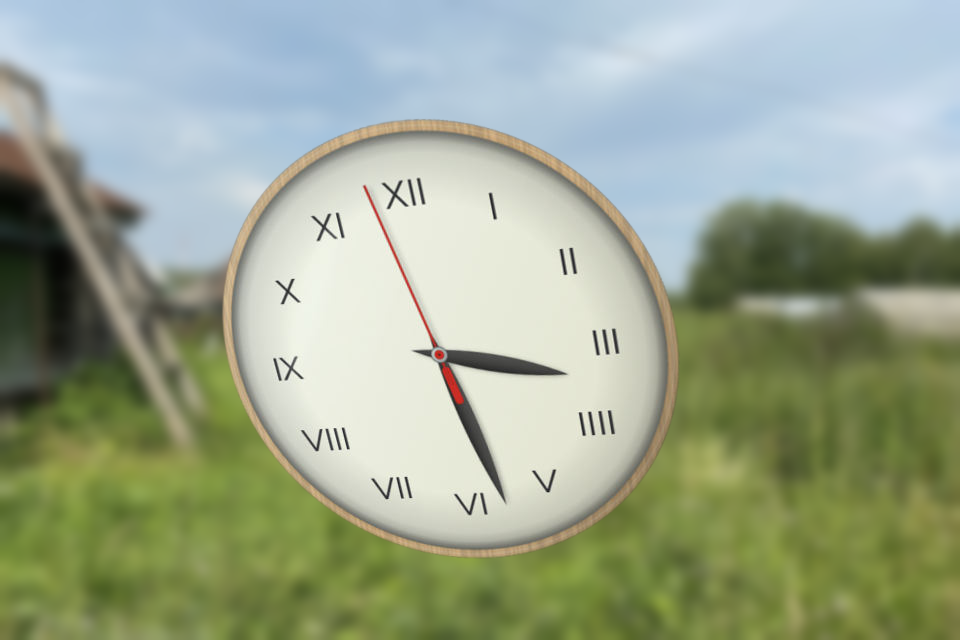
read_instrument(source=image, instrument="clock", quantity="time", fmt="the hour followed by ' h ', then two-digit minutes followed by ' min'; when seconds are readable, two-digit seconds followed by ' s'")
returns 3 h 27 min 58 s
